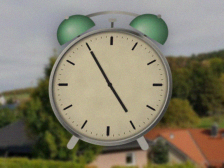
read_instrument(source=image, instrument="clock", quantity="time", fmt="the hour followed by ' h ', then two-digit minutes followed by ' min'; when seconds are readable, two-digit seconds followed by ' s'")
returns 4 h 55 min
